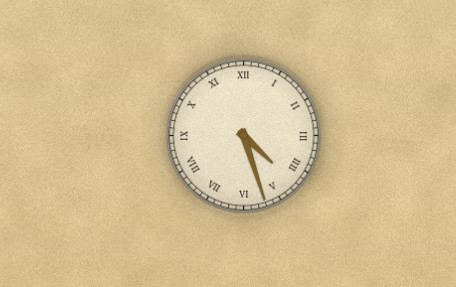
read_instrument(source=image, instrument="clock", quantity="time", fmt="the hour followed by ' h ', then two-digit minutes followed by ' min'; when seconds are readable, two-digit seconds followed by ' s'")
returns 4 h 27 min
